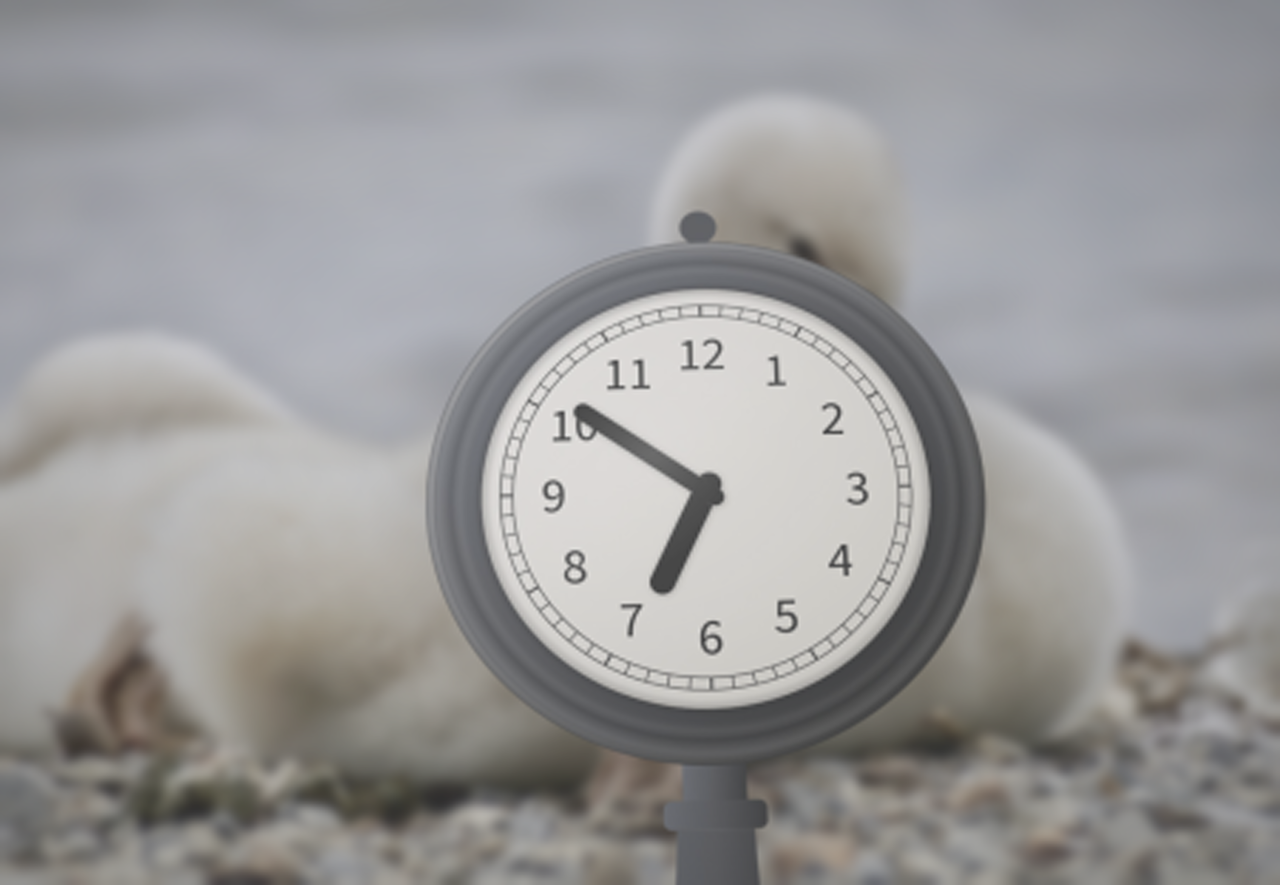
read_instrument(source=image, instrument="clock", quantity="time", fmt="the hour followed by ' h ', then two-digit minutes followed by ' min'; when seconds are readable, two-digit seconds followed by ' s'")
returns 6 h 51 min
